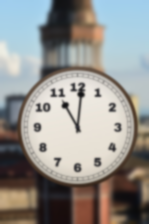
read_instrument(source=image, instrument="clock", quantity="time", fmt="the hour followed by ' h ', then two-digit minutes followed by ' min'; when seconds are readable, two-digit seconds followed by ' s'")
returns 11 h 01 min
